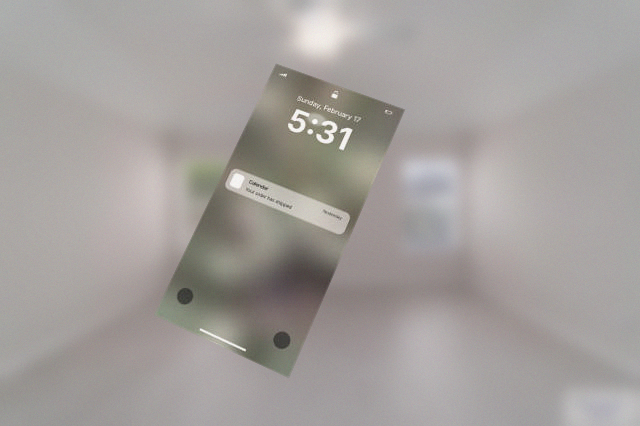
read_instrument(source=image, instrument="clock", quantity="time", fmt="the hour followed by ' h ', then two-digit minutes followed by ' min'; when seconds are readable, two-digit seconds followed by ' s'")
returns 5 h 31 min
